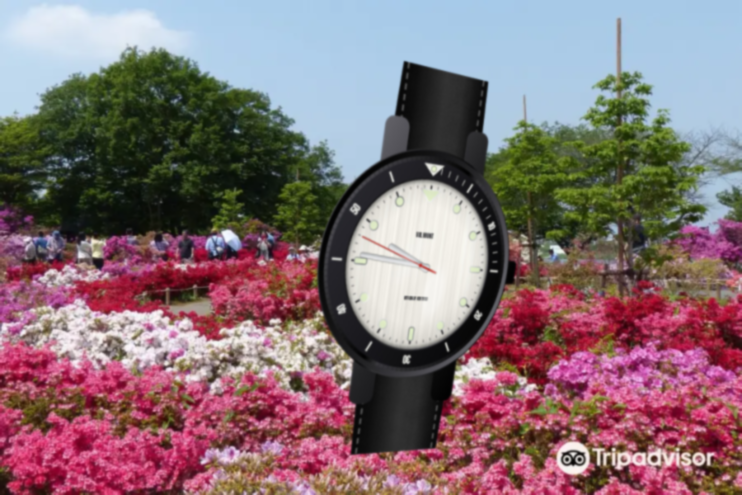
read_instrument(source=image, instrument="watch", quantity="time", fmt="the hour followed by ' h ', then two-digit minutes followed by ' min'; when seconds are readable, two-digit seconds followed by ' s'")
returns 9 h 45 min 48 s
